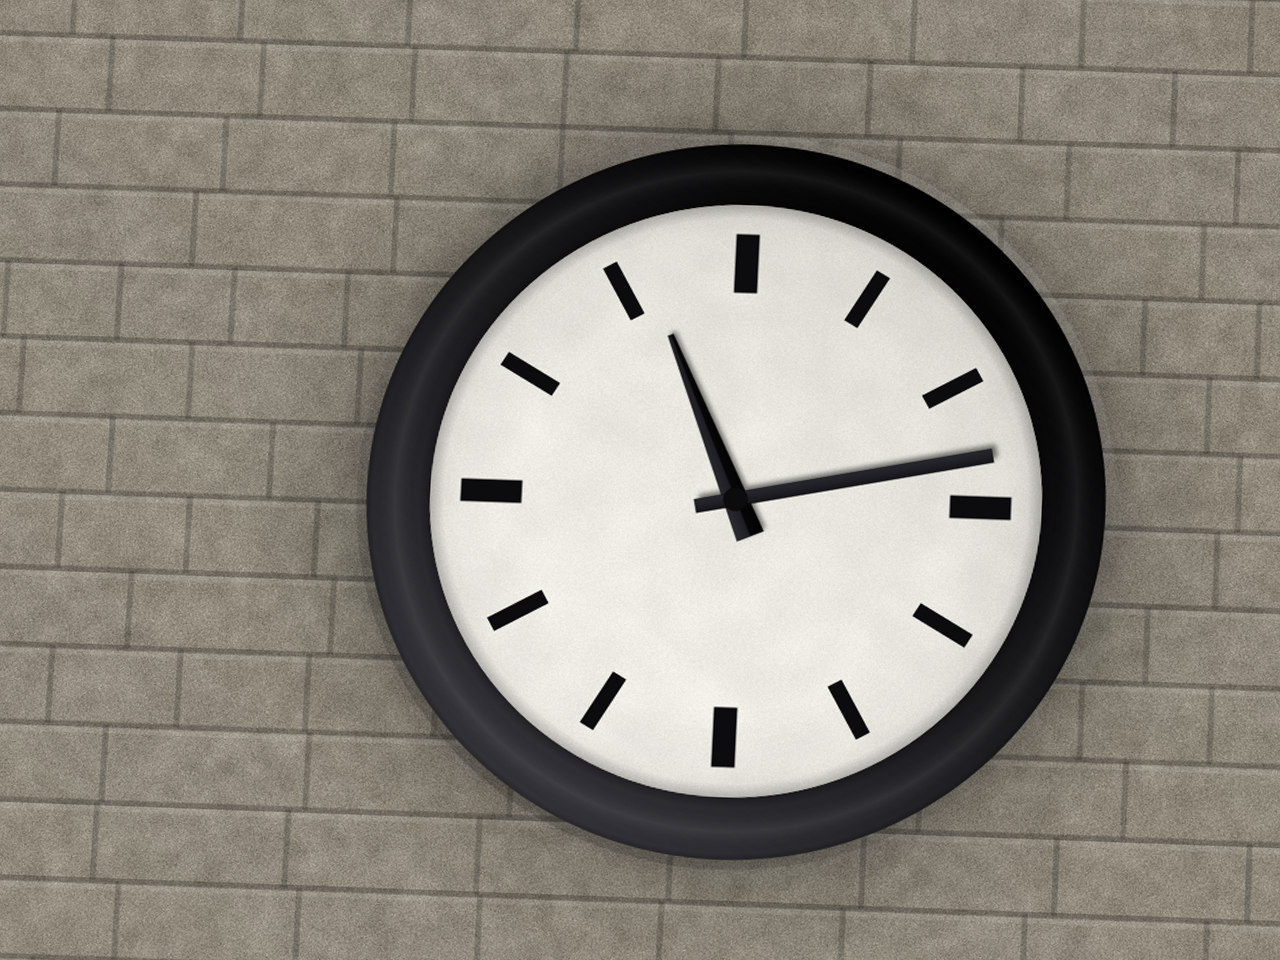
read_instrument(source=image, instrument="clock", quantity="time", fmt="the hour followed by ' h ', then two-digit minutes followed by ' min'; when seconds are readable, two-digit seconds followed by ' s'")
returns 11 h 13 min
